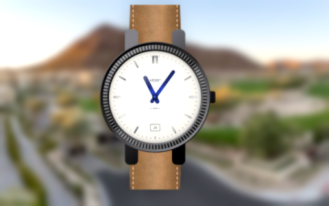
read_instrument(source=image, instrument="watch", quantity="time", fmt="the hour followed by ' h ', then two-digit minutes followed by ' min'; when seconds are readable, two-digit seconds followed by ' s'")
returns 11 h 06 min
